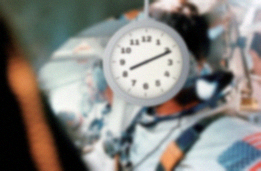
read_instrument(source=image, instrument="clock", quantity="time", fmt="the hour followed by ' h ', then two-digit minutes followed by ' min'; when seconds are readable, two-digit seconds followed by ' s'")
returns 8 h 11 min
